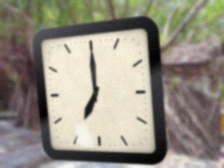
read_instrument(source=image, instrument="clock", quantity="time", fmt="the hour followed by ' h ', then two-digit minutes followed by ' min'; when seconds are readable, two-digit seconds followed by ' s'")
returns 7 h 00 min
